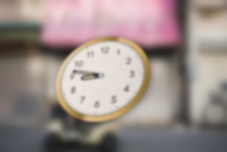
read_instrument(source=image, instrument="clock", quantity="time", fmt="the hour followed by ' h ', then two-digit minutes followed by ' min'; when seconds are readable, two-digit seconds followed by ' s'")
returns 8 h 47 min
